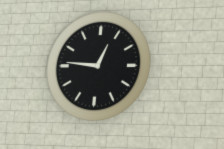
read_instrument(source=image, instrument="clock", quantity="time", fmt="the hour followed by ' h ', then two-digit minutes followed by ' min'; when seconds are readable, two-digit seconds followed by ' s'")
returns 12 h 46 min
